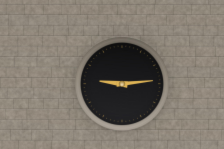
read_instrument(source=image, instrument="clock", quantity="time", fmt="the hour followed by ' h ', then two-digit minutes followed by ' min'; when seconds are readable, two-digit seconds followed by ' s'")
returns 9 h 14 min
